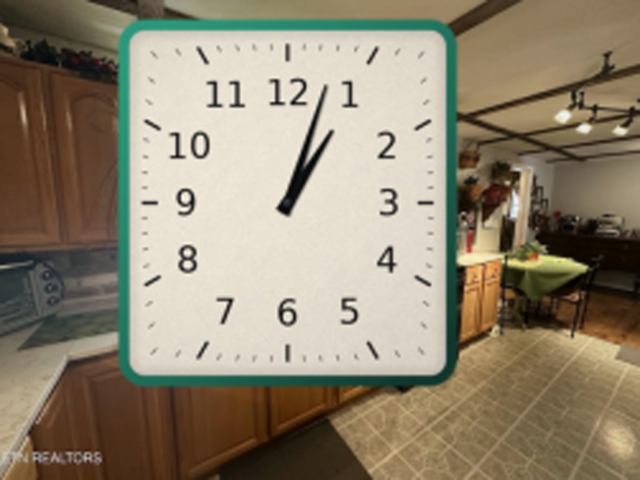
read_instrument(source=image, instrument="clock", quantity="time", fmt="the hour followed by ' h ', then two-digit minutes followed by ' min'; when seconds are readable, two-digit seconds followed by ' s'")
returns 1 h 03 min
